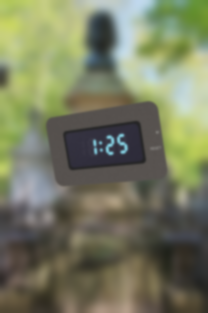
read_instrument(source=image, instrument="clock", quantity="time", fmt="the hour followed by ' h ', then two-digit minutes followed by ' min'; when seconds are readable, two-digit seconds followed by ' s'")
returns 1 h 25 min
